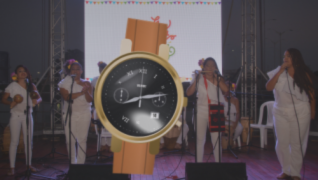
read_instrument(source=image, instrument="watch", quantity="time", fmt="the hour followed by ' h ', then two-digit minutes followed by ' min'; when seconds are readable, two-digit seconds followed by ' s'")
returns 8 h 13 min
